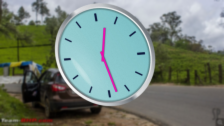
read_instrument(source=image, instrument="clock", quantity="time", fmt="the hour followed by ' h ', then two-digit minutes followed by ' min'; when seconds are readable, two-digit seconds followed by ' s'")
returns 12 h 28 min
